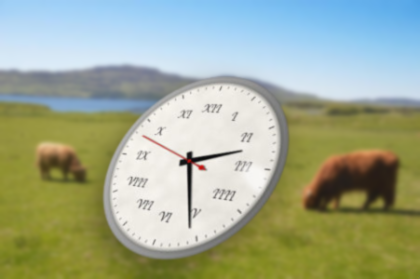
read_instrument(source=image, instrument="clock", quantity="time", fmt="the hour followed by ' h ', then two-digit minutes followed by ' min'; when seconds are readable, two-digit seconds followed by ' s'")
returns 2 h 25 min 48 s
